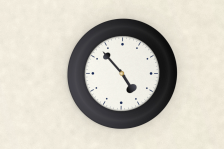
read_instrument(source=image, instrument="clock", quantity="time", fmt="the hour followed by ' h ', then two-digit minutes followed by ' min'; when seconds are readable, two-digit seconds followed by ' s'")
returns 4 h 53 min
